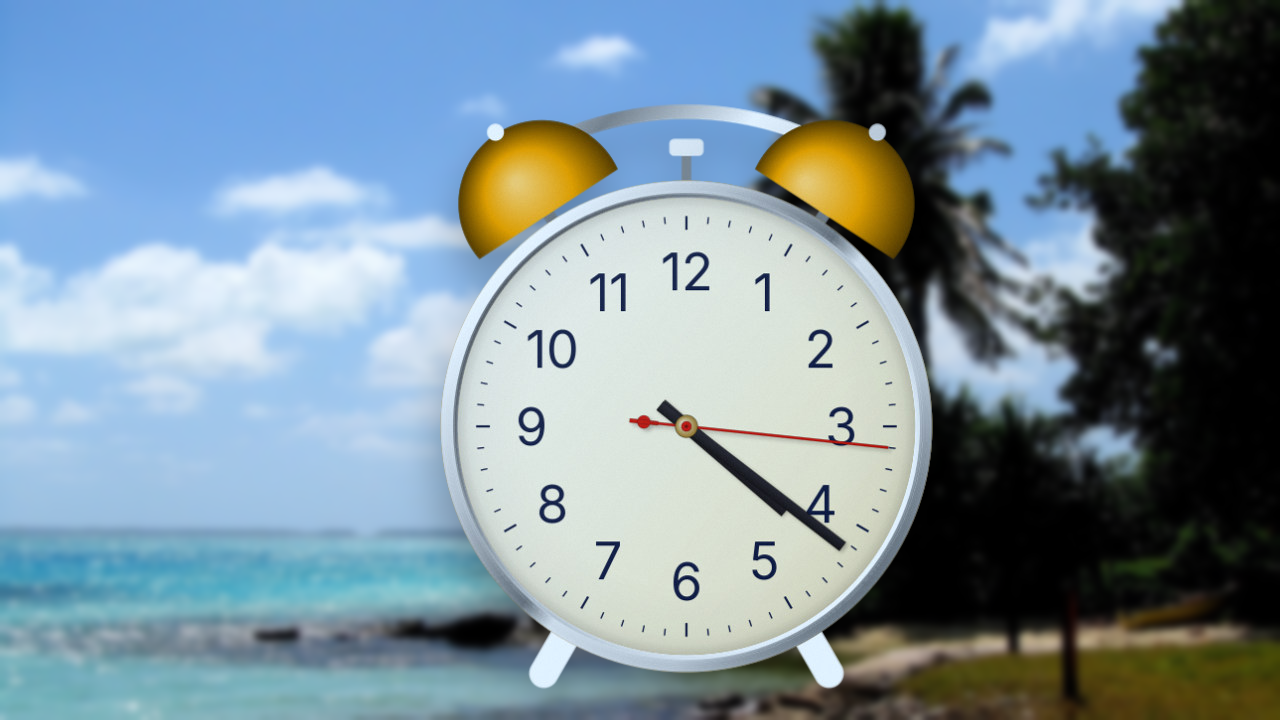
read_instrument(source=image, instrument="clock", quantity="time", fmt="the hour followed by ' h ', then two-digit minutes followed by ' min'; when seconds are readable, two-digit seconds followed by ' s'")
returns 4 h 21 min 16 s
